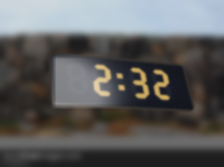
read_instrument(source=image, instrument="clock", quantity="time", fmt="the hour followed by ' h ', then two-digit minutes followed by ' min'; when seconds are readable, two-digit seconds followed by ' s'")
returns 2 h 32 min
